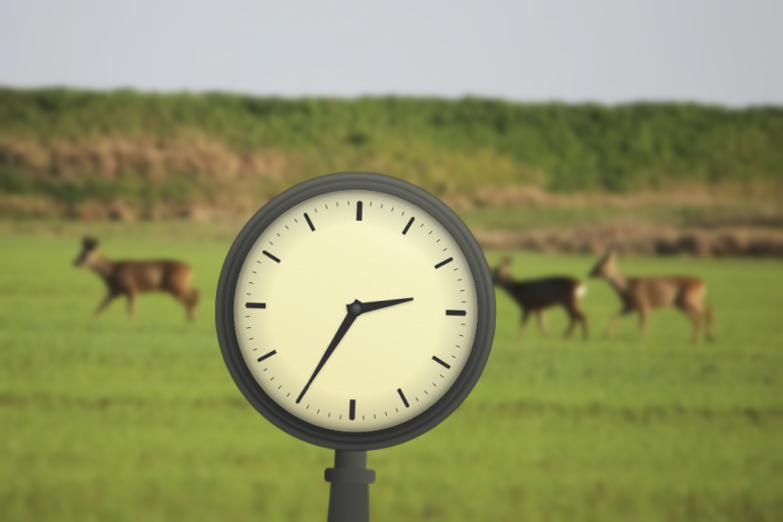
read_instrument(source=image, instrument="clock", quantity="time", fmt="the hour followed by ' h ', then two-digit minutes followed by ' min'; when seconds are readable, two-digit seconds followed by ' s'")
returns 2 h 35 min
